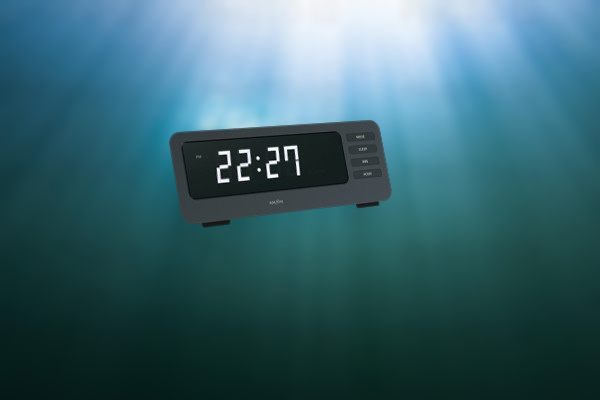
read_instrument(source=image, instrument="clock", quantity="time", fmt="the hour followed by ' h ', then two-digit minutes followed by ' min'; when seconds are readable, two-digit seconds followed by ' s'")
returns 22 h 27 min
